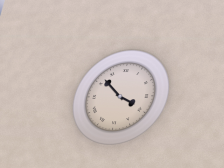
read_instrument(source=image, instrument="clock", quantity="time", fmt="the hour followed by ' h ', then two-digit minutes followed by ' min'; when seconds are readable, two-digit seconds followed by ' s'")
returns 3 h 52 min
